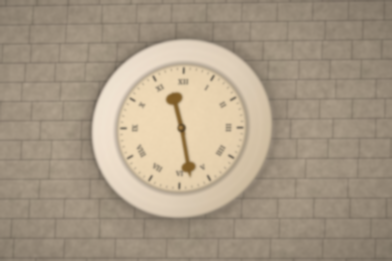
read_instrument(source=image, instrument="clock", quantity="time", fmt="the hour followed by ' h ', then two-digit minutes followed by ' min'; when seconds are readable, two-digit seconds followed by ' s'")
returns 11 h 28 min
